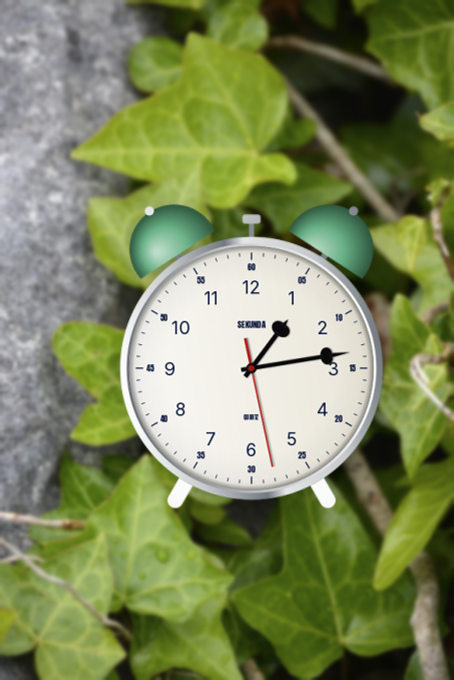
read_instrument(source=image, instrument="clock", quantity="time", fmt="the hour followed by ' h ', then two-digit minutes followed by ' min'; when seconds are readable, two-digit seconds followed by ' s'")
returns 1 h 13 min 28 s
